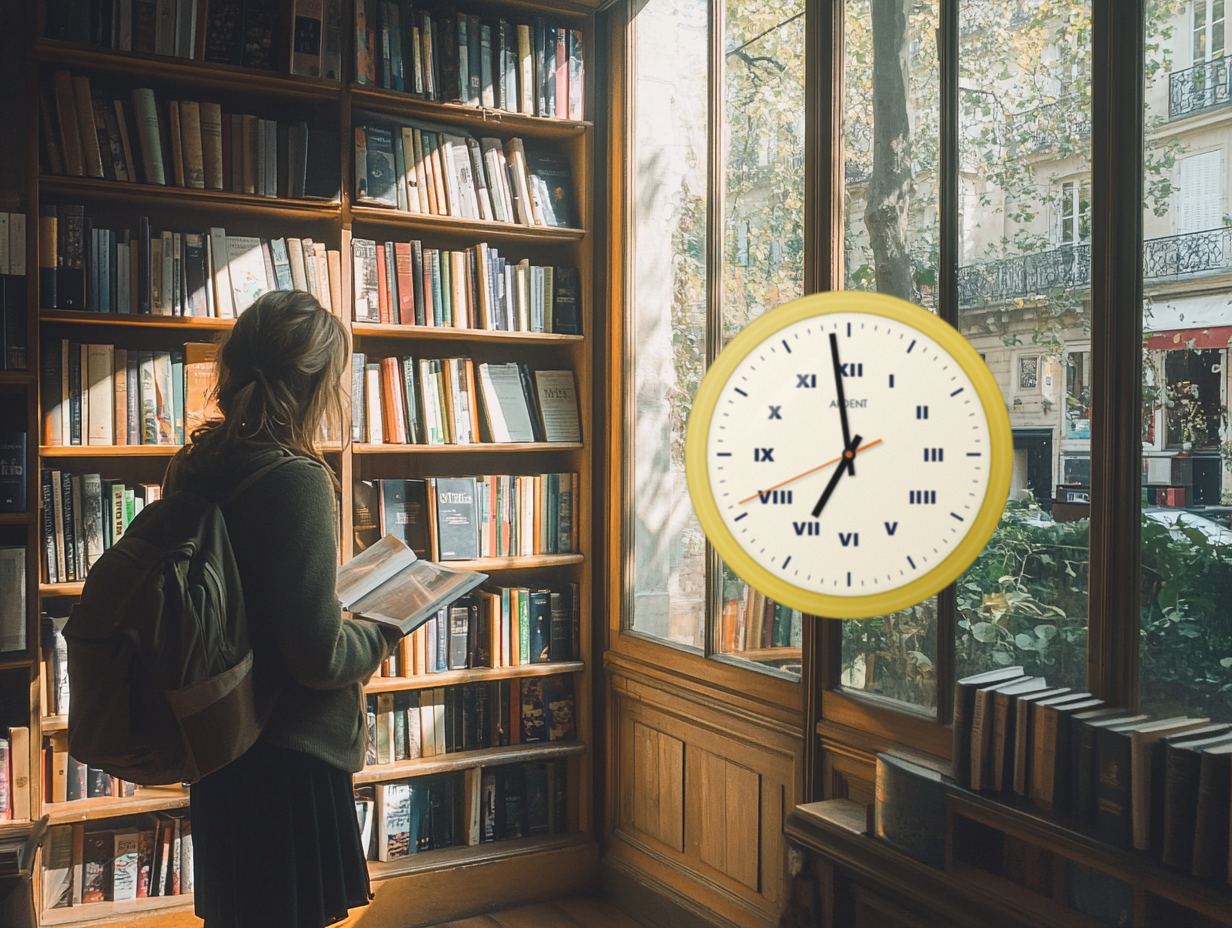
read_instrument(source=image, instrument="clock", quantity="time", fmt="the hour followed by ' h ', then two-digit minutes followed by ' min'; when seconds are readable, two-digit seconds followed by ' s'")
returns 6 h 58 min 41 s
